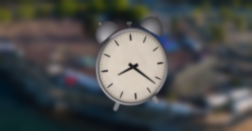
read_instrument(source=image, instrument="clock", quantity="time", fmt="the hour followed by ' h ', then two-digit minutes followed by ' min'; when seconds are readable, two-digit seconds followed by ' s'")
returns 8 h 22 min
